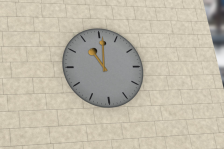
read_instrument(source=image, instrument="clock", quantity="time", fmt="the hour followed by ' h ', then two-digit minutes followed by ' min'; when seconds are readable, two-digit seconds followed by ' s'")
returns 11 h 01 min
